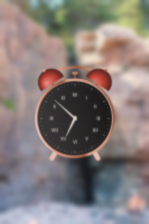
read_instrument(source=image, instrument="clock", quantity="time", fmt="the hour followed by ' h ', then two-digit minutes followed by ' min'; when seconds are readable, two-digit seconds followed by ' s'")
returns 6 h 52 min
